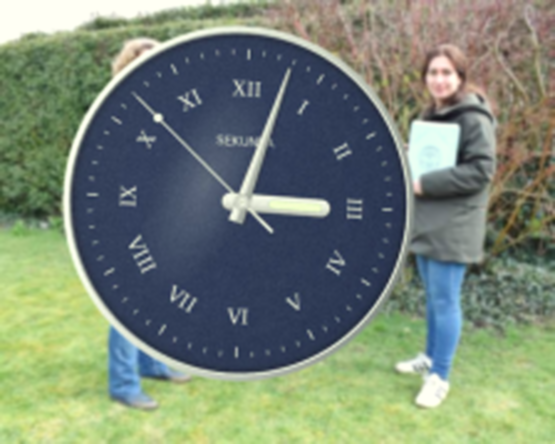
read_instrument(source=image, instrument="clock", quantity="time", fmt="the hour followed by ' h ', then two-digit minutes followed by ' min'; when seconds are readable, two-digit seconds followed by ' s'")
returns 3 h 02 min 52 s
